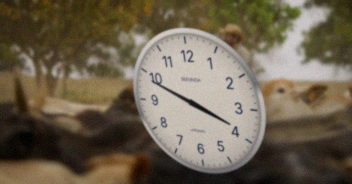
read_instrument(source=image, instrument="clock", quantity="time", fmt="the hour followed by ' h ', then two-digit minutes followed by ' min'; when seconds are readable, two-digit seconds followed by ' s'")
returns 3 h 49 min
